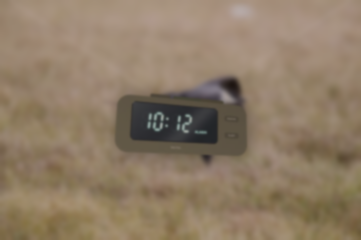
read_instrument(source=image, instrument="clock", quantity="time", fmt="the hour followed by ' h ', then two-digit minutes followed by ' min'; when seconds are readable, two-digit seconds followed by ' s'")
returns 10 h 12 min
